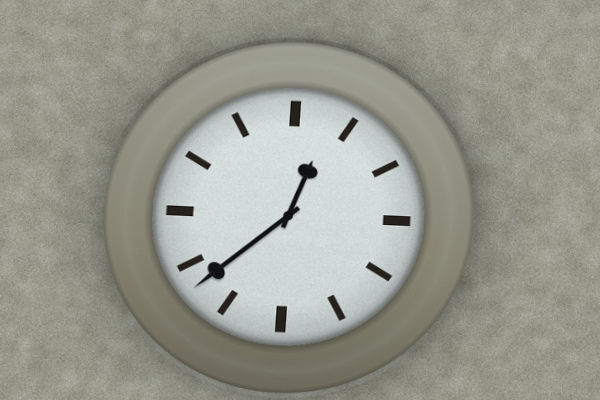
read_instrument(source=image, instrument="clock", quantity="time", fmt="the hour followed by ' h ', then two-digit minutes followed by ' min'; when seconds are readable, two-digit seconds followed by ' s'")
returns 12 h 38 min
